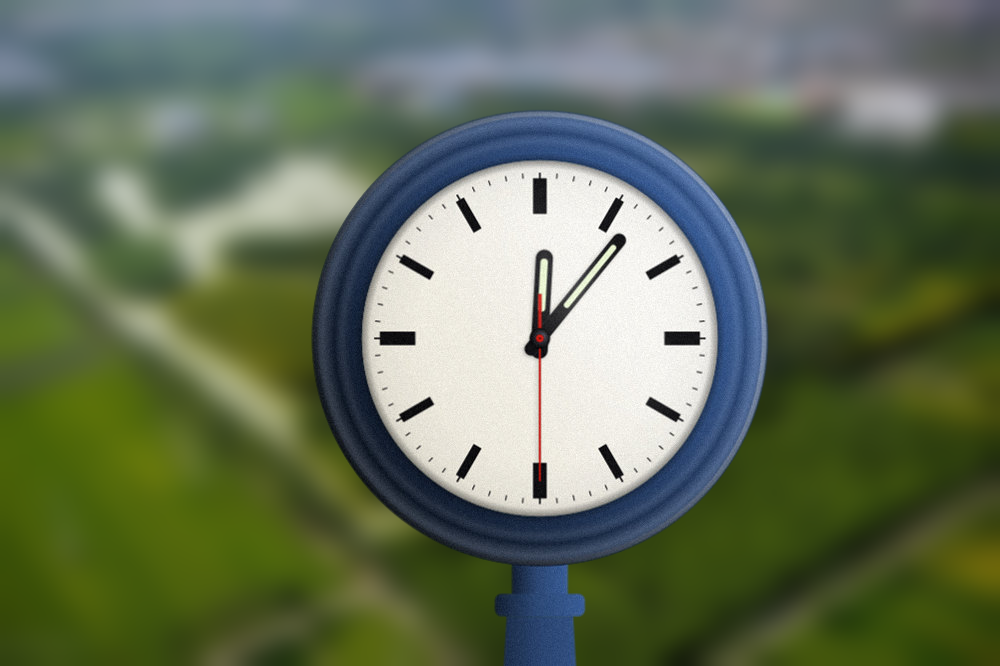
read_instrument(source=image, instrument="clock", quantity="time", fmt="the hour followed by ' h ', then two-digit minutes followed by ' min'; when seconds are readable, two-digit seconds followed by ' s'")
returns 12 h 06 min 30 s
